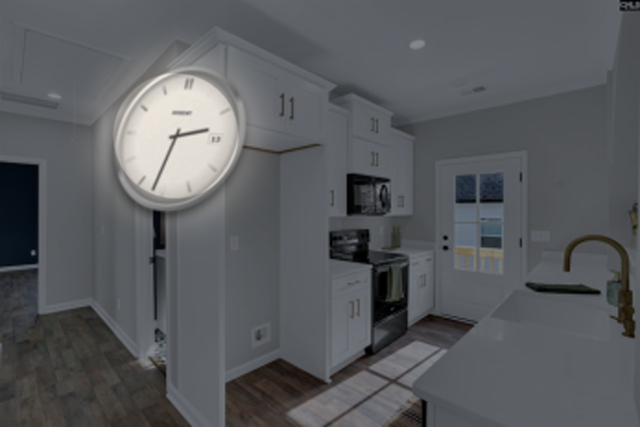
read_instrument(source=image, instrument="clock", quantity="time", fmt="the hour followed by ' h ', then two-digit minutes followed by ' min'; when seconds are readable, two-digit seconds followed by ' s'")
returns 2 h 32 min
